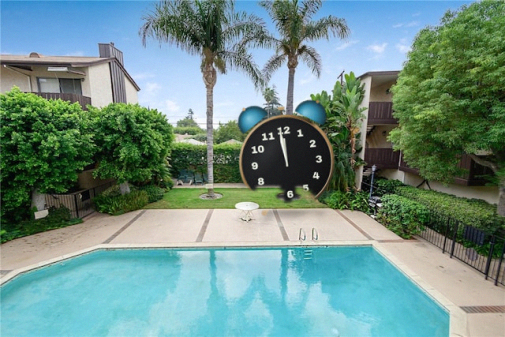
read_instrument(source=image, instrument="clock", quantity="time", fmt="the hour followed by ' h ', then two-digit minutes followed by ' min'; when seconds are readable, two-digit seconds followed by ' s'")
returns 11 h 59 min
